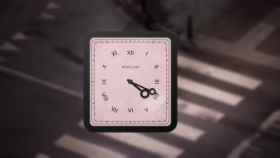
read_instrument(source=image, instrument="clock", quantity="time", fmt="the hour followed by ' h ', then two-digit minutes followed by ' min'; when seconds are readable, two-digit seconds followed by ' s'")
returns 4 h 19 min
